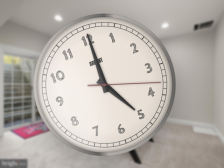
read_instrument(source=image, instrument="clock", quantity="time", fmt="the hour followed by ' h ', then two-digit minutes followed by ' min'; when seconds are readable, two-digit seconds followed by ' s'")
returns 5 h 00 min 18 s
